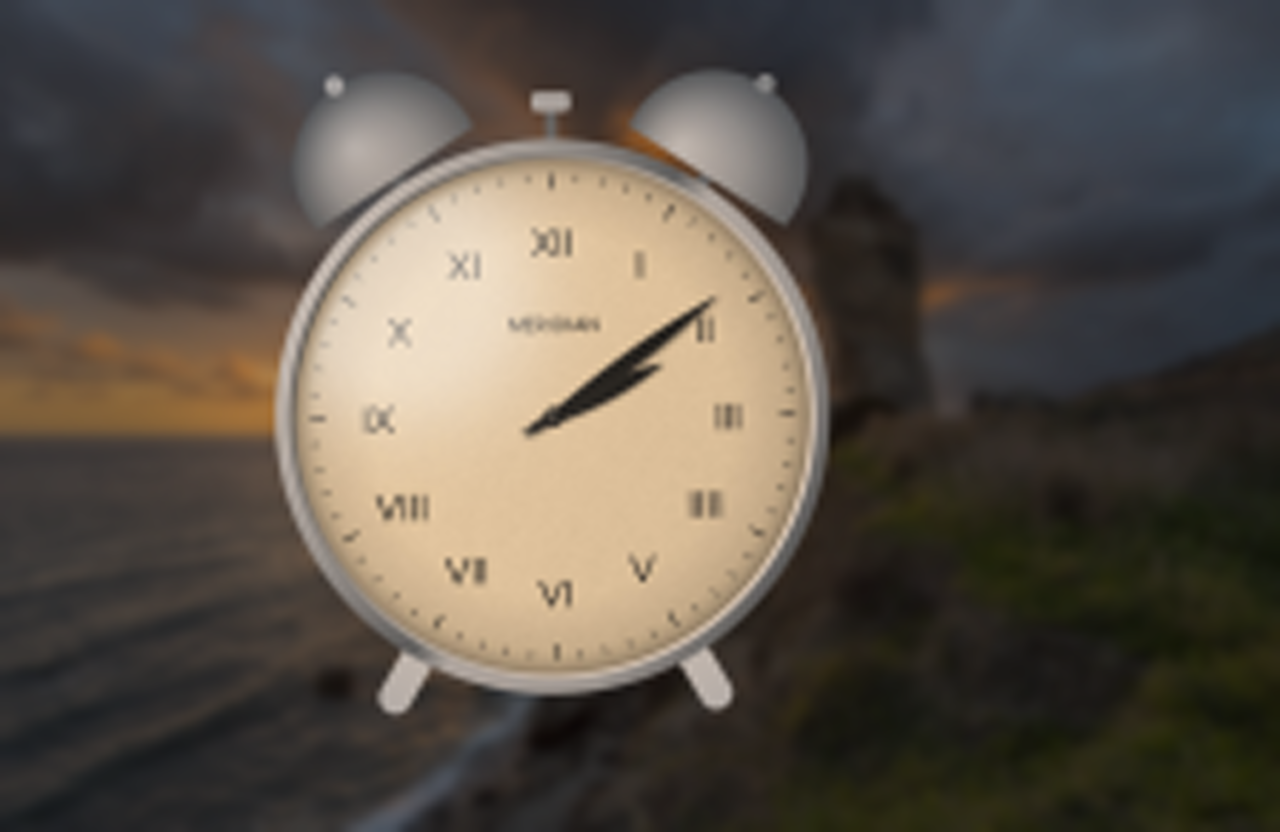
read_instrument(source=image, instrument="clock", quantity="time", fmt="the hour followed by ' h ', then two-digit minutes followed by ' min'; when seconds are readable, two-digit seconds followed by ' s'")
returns 2 h 09 min
